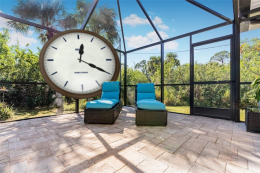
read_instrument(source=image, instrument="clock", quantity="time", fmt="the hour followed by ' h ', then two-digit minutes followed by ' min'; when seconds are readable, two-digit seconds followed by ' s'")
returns 12 h 20 min
